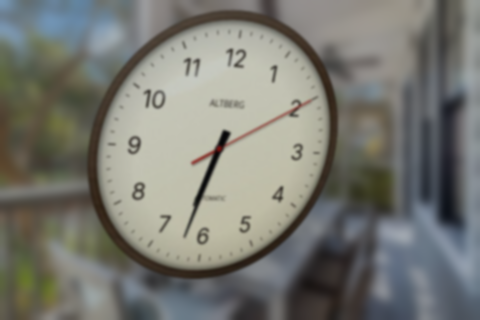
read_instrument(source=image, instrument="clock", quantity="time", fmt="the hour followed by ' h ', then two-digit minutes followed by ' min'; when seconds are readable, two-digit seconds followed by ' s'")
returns 6 h 32 min 10 s
